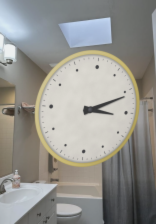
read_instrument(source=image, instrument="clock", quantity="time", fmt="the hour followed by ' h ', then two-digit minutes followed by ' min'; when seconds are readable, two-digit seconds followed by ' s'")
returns 3 h 11 min
